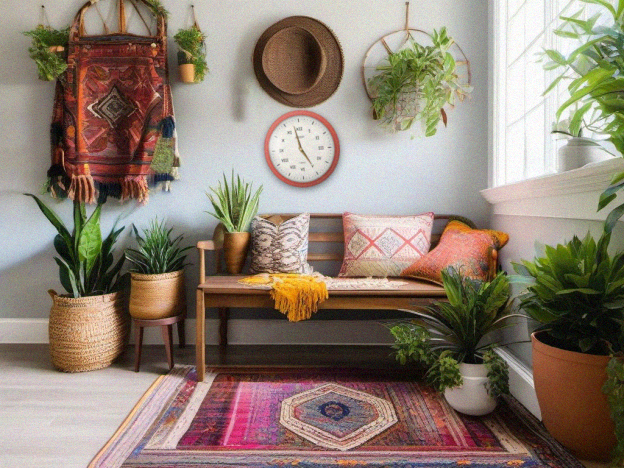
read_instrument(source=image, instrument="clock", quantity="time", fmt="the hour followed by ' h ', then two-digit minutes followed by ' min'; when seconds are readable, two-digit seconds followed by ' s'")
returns 4 h 58 min
